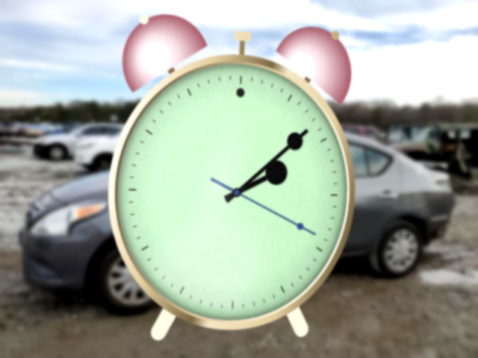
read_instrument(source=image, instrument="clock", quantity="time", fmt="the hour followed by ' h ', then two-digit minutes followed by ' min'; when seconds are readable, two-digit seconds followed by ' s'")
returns 2 h 08 min 19 s
